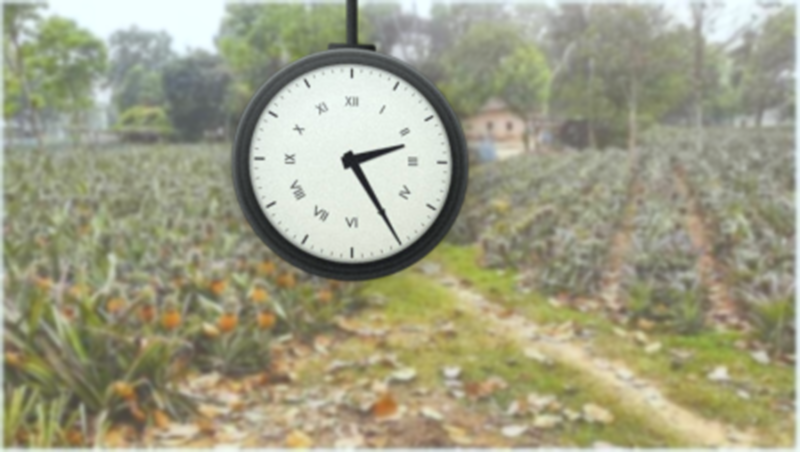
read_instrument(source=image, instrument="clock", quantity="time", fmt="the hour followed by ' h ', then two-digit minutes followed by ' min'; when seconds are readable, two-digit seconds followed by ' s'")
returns 2 h 25 min
